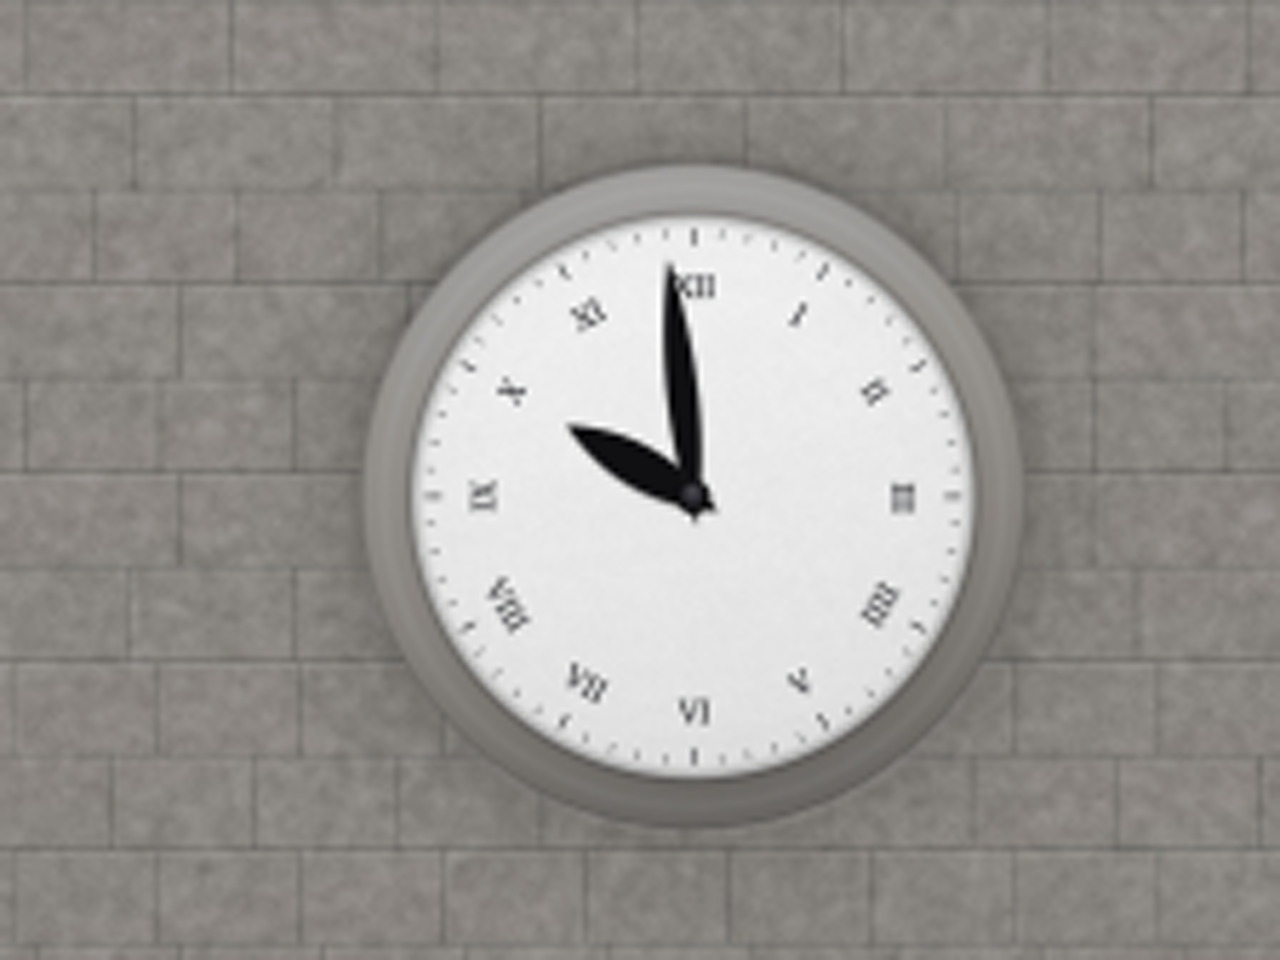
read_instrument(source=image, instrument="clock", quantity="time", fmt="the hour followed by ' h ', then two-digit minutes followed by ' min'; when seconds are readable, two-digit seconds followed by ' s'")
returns 9 h 59 min
